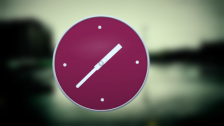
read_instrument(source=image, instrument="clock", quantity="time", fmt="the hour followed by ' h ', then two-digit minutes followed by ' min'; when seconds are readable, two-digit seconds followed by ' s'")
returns 1 h 38 min
